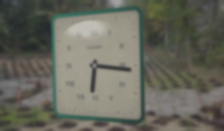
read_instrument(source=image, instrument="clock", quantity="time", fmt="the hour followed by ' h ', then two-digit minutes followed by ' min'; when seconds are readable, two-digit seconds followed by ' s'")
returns 6 h 16 min
